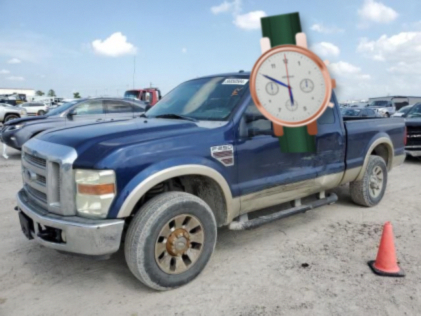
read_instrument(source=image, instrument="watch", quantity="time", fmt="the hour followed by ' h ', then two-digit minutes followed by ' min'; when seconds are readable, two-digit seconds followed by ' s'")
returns 5 h 50 min
